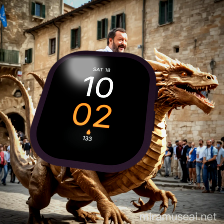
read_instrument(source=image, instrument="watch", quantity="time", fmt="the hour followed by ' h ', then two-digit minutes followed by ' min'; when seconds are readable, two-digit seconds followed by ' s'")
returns 10 h 02 min
